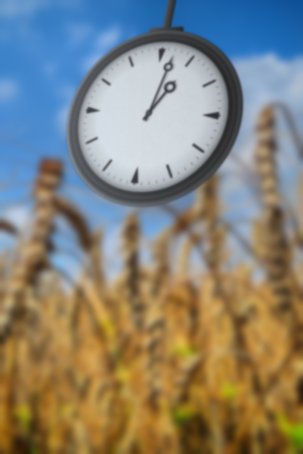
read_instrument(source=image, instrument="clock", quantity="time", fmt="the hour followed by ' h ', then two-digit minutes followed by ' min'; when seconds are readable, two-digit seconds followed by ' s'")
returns 1 h 02 min
